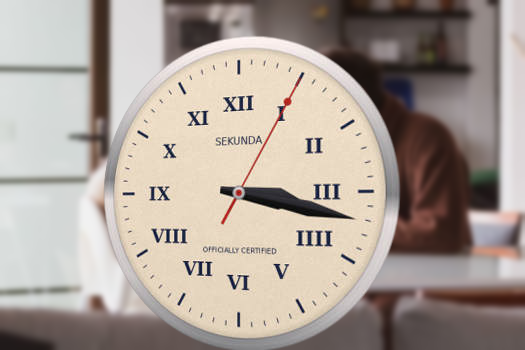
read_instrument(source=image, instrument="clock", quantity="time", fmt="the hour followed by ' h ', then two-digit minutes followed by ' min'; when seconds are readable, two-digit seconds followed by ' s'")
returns 3 h 17 min 05 s
